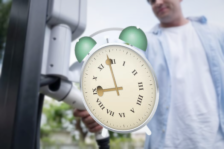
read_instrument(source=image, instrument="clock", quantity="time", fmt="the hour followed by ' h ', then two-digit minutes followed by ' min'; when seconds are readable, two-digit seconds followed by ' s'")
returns 8 h 59 min
